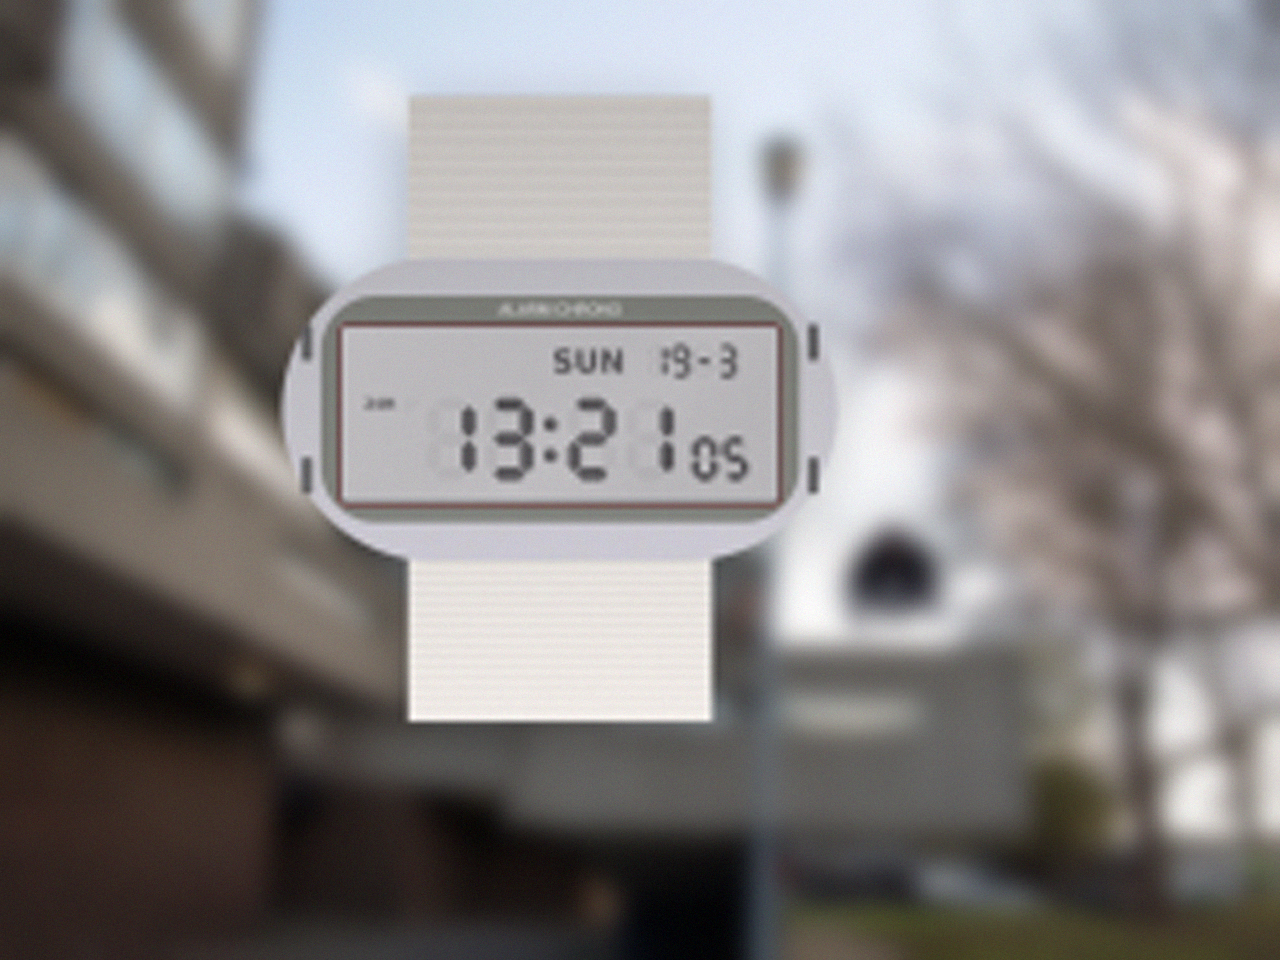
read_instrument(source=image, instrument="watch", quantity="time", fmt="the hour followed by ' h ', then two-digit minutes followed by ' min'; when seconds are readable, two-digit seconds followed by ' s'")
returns 13 h 21 min 05 s
